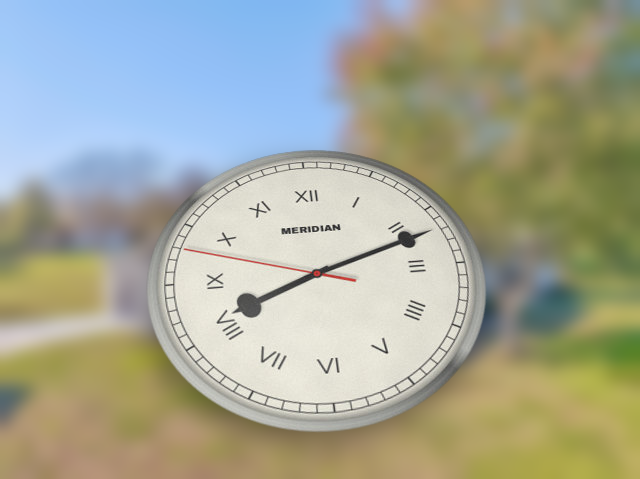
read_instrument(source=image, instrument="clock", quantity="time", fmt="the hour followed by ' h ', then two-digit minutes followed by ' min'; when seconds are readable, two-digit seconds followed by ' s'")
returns 8 h 11 min 48 s
